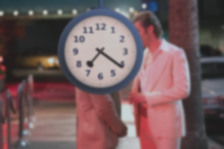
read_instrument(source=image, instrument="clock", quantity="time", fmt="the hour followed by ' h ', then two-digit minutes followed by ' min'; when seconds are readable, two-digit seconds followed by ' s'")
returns 7 h 21 min
